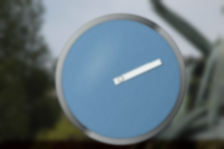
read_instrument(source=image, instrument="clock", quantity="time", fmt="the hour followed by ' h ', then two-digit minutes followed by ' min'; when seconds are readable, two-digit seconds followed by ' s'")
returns 2 h 11 min
